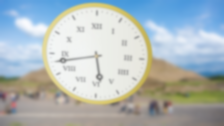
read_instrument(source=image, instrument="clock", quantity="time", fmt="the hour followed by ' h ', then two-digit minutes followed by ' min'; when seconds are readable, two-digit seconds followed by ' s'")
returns 5 h 43 min
